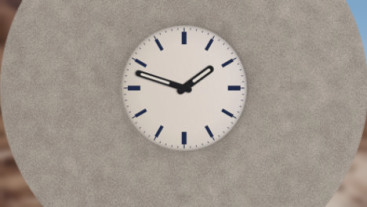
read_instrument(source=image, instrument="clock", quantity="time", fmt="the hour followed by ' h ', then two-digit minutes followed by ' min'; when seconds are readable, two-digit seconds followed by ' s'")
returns 1 h 48 min
